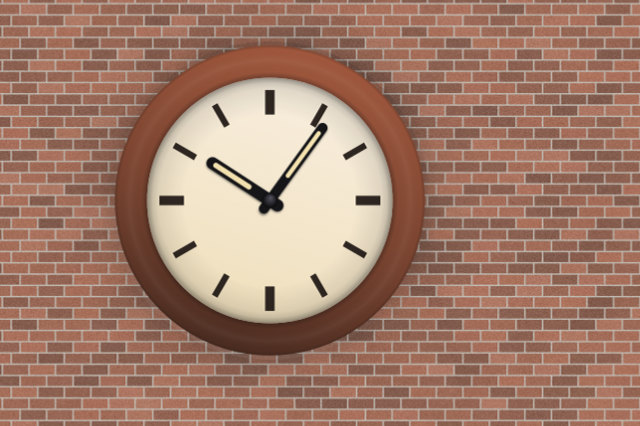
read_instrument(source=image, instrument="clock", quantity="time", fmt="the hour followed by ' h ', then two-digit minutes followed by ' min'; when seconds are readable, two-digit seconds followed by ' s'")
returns 10 h 06 min
